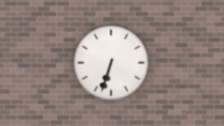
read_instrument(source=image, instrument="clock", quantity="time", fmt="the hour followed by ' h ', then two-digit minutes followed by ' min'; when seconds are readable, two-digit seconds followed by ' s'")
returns 6 h 33 min
